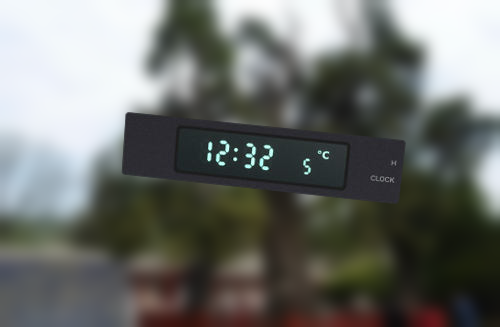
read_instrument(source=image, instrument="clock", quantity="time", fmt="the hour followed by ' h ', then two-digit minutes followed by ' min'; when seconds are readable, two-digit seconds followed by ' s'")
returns 12 h 32 min
